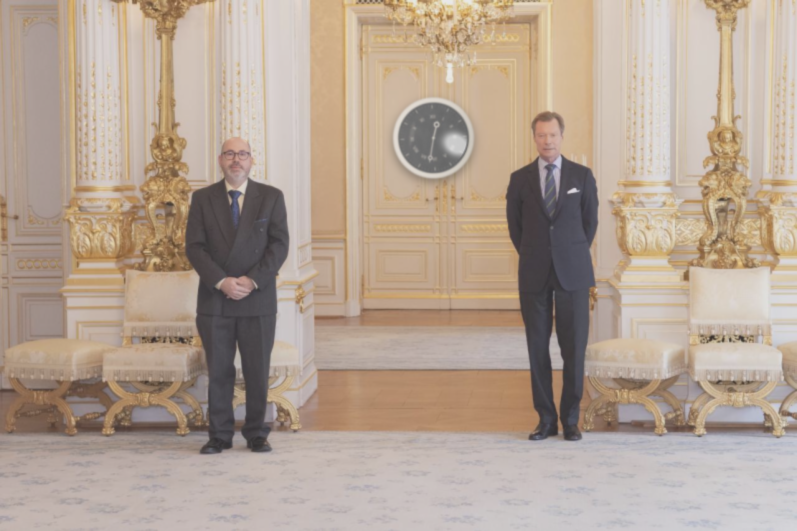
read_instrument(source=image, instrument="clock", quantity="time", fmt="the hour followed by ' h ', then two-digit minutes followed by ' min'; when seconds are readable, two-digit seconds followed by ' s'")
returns 12 h 32 min
